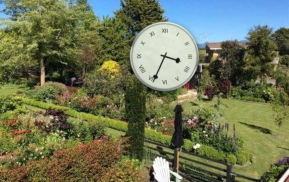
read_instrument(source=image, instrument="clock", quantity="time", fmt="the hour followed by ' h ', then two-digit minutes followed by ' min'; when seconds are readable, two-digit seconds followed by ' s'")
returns 3 h 34 min
